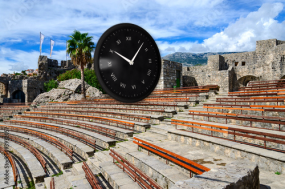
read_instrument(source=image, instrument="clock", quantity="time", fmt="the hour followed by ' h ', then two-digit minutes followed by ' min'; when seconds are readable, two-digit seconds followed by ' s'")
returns 10 h 07 min
